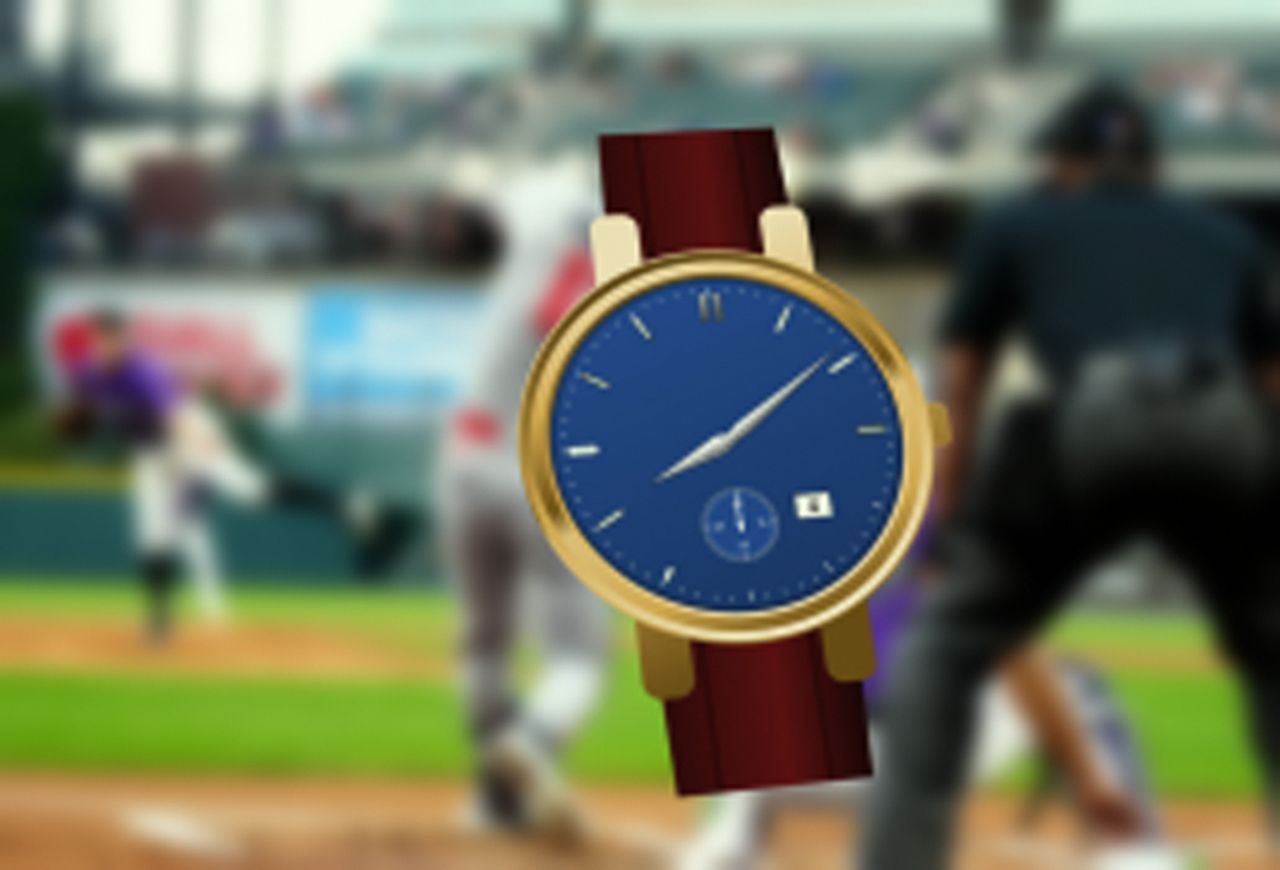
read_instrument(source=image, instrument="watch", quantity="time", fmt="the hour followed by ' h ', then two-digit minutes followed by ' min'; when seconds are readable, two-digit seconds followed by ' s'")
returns 8 h 09 min
